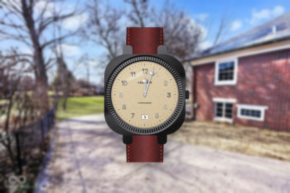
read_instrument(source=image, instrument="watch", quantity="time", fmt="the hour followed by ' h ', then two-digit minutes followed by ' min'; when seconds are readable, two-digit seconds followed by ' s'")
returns 12 h 03 min
